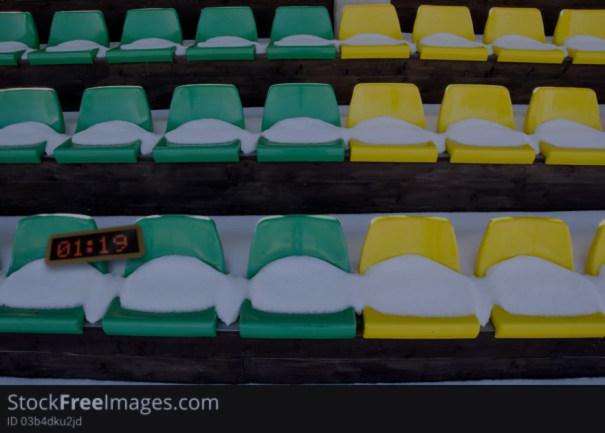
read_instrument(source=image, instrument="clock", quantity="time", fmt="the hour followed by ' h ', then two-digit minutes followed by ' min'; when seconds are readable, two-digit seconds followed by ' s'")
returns 1 h 19 min
